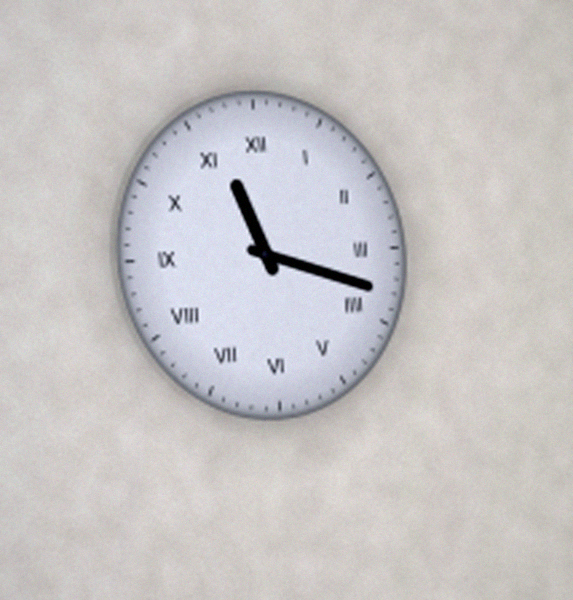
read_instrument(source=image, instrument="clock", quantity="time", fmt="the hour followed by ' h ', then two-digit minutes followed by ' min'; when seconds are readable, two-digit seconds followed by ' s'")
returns 11 h 18 min
